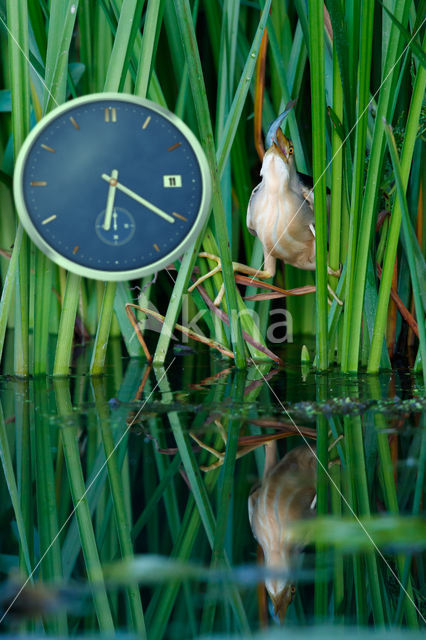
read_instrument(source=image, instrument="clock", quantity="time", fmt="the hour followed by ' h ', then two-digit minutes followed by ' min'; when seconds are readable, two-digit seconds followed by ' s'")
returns 6 h 21 min
